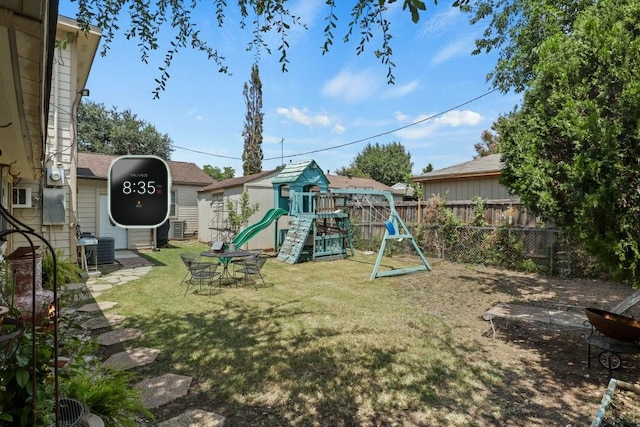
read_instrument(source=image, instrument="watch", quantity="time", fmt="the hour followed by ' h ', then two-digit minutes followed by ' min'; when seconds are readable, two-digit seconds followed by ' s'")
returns 8 h 35 min
